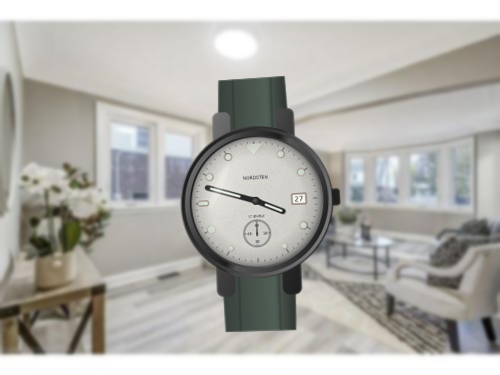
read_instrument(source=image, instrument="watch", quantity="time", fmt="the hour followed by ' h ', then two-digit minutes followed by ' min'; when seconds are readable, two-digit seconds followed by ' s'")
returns 3 h 48 min
